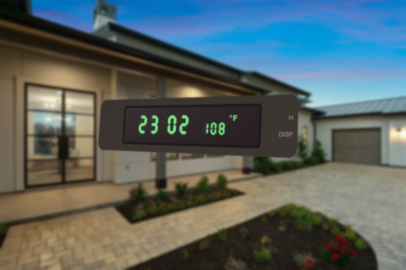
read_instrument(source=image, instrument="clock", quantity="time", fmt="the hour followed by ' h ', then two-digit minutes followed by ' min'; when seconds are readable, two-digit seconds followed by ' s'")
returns 23 h 02 min
